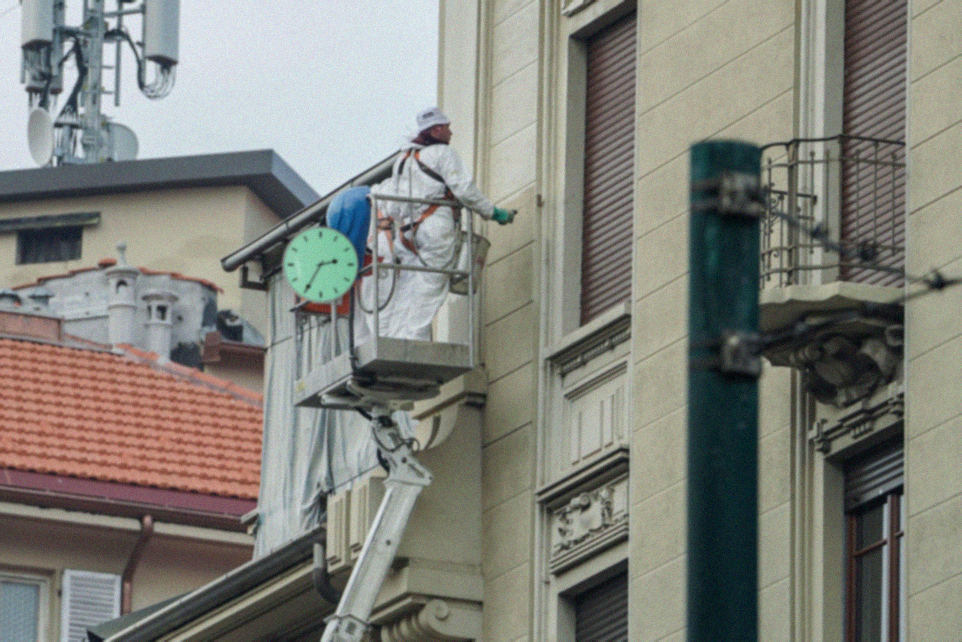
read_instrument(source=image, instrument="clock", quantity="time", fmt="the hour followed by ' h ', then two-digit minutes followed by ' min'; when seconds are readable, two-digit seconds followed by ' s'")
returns 2 h 35 min
